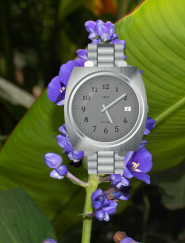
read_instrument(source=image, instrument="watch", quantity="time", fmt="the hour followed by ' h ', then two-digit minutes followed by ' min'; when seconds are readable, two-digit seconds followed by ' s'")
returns 5 h 09 min
